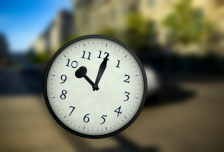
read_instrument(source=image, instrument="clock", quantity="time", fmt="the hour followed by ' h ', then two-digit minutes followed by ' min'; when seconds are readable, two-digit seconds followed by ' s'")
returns 10 h 01 min
